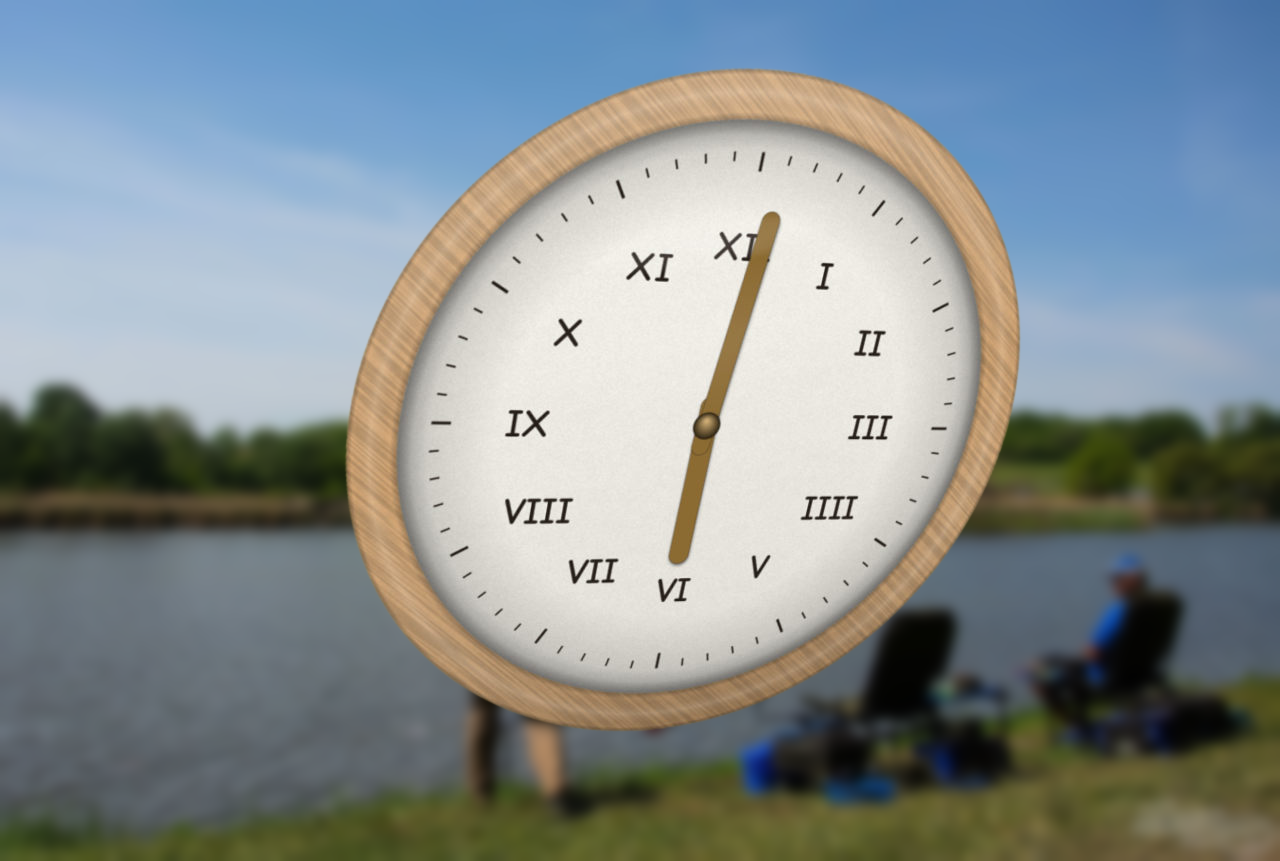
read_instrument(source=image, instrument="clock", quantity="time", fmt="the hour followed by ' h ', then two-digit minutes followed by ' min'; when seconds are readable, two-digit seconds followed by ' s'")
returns 6 h 01 min
